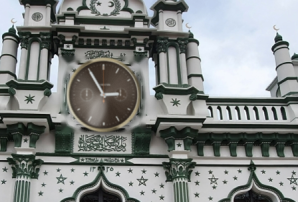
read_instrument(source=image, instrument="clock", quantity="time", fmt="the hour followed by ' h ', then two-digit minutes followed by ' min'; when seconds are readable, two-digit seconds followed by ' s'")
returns 2 h 55 min
